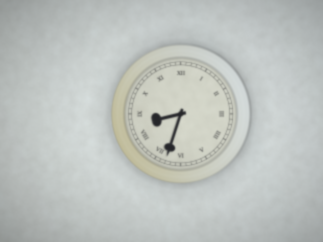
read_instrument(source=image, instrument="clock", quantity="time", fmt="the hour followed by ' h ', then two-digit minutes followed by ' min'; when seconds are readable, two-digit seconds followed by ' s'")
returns 8 h 33 min
